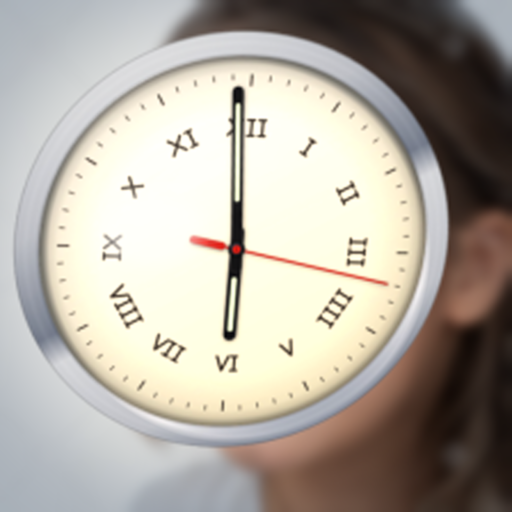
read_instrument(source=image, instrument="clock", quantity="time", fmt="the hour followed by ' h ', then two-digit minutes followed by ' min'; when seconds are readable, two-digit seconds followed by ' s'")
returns 5 h 59 min 17 s
